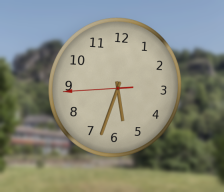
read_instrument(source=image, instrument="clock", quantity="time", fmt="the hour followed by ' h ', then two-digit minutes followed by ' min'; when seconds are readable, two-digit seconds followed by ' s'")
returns 5 h 32 min 44 s
